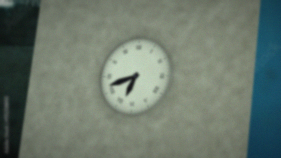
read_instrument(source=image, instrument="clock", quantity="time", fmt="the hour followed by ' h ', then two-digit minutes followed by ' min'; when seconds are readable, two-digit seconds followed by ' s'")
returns 6 h 42 min
